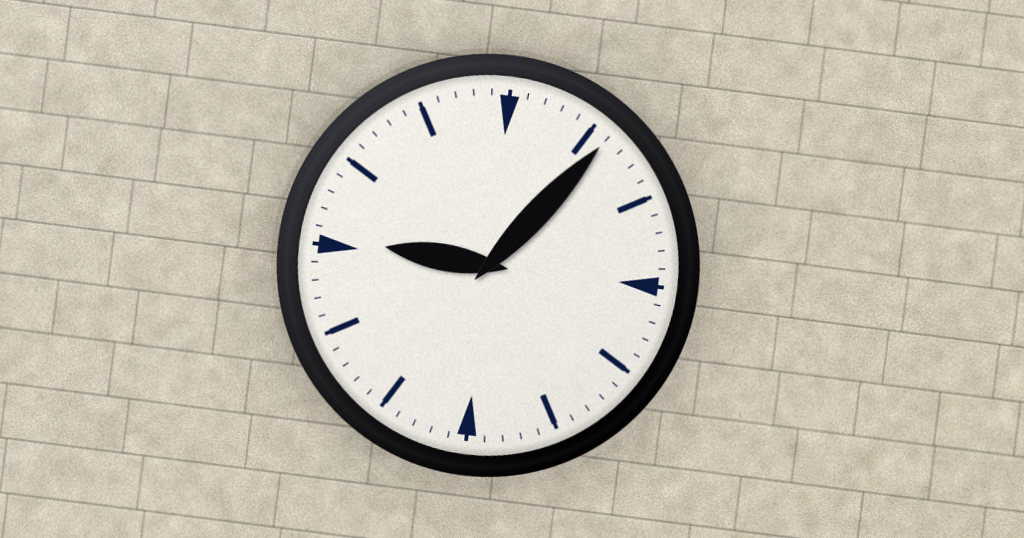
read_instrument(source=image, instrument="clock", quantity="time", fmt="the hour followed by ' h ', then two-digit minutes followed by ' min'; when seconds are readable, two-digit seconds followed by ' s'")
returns 9 h 06 min
